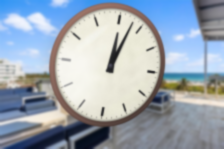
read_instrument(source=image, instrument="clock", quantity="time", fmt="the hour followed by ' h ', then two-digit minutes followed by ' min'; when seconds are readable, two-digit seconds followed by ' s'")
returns 12 h 03 min
